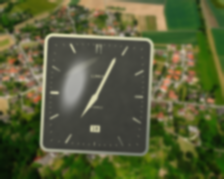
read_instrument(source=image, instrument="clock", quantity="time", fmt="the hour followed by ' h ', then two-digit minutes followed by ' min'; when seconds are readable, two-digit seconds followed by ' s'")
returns 7 h 04 min
